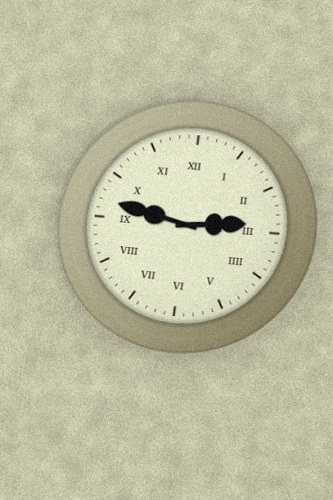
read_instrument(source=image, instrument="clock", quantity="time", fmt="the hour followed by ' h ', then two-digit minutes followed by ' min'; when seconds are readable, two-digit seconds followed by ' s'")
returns 2 h 47 min
